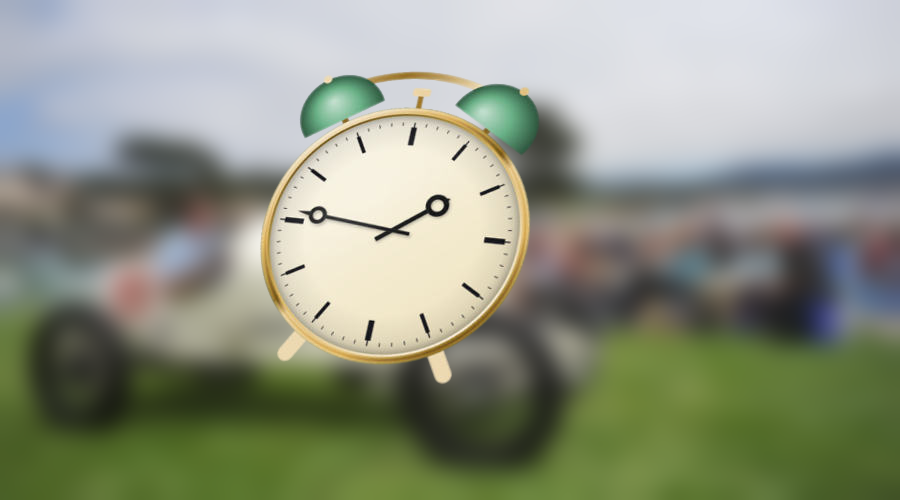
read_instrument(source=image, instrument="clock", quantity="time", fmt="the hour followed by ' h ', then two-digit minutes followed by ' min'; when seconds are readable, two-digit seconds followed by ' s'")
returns 1 h 46 min
